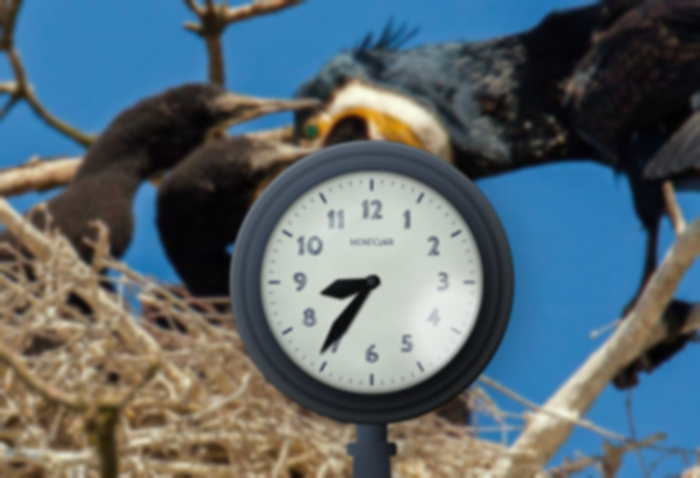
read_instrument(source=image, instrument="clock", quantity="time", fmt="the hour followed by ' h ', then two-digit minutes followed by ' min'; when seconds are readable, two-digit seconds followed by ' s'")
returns 8 h 36 min
